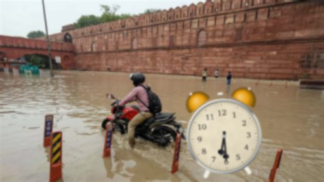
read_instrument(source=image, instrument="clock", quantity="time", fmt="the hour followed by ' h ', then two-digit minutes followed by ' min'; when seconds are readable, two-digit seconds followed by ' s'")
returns 6 h 30 min
